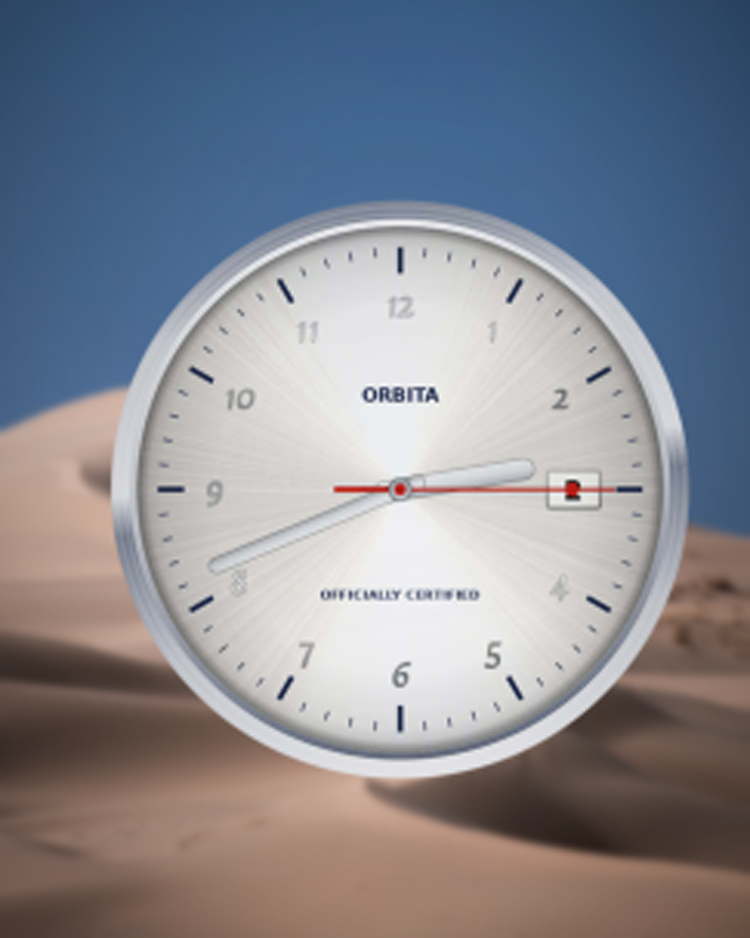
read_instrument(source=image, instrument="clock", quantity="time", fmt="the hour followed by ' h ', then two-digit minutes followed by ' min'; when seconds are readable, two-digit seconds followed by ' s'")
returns 2 h 41 min 15 s
